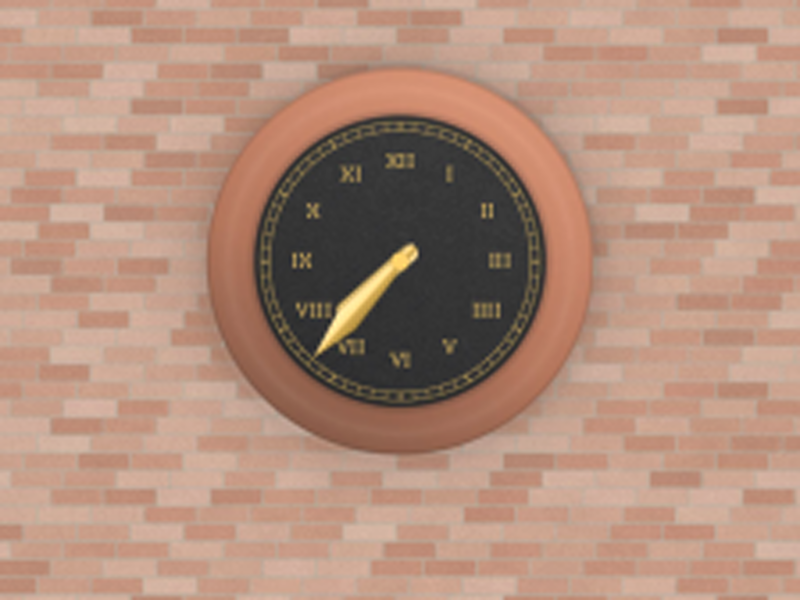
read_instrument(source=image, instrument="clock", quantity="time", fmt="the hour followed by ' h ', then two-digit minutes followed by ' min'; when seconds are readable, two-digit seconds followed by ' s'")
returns 7 h 37 min
